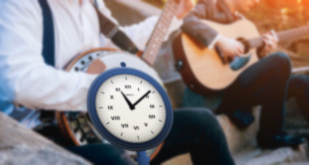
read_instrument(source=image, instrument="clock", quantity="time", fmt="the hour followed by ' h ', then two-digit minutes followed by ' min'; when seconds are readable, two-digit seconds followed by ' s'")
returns 11 h 09 min
